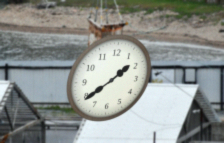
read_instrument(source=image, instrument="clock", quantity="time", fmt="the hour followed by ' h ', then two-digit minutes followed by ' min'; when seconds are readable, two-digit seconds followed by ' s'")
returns 1 h 39 min
